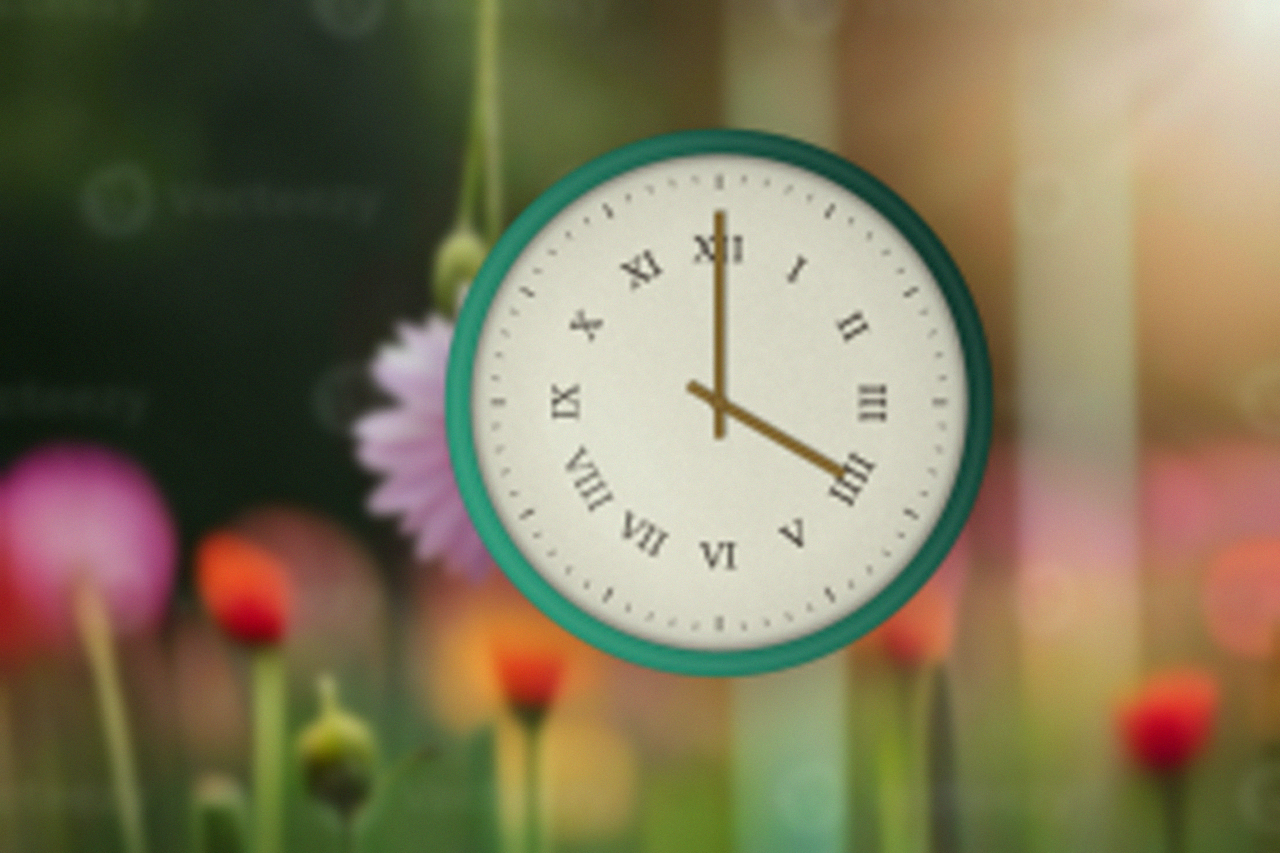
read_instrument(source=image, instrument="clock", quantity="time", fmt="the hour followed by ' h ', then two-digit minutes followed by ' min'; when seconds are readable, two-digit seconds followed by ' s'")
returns 4 h 00 min
